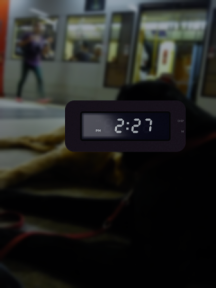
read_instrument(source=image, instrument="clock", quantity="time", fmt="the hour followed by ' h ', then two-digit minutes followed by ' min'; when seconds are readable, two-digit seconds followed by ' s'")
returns 2 h 27 min
